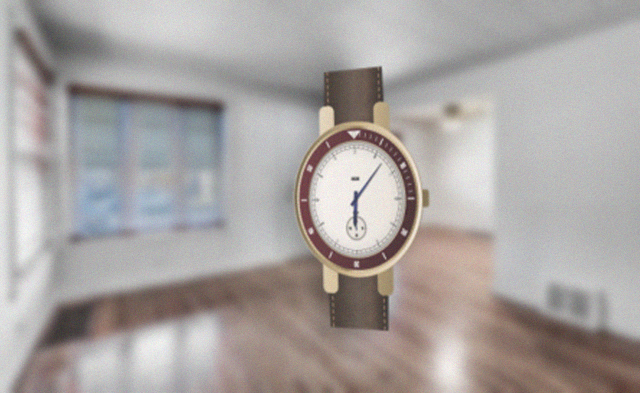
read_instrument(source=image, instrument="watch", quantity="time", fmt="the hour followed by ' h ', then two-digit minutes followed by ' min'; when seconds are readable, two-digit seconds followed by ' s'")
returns 6 h 07 min
